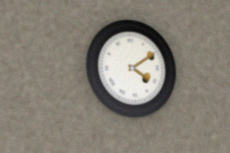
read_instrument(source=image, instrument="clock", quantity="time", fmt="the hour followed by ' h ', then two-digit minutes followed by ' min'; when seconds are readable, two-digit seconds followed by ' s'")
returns 4 h 10 min
